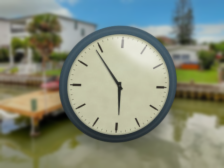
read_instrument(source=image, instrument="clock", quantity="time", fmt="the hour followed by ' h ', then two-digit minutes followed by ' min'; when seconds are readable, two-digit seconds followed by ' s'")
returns 5 h 54 min
